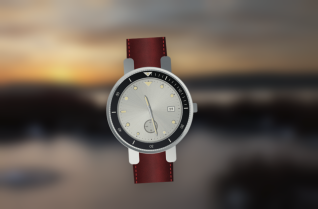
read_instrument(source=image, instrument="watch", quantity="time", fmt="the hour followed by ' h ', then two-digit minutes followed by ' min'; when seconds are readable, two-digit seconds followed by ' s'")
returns 11 h 28 min
